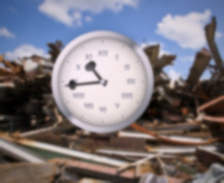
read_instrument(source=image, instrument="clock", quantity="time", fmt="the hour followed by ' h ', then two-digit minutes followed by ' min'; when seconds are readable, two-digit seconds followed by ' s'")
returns 10 h 44 min
